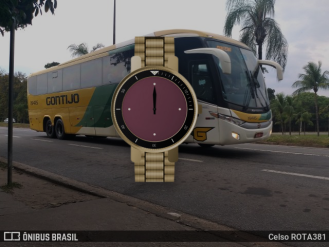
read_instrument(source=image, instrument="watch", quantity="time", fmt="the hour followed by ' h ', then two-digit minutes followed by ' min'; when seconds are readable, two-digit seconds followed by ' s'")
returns 12 h 00 min
